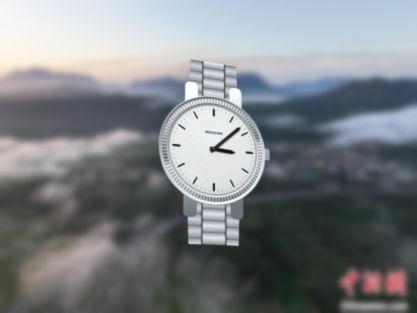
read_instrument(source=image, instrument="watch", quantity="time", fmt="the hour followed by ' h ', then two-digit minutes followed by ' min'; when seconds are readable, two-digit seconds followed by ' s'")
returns 3 h 08 min
